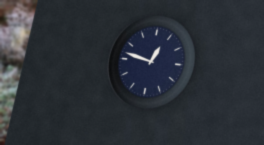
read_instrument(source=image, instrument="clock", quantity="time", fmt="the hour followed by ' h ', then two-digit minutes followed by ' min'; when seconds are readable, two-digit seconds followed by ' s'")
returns 12 h 47 min
